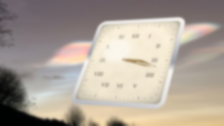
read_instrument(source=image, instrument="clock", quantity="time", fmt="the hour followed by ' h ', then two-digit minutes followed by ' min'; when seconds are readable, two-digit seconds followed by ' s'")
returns 3 h 17 min
